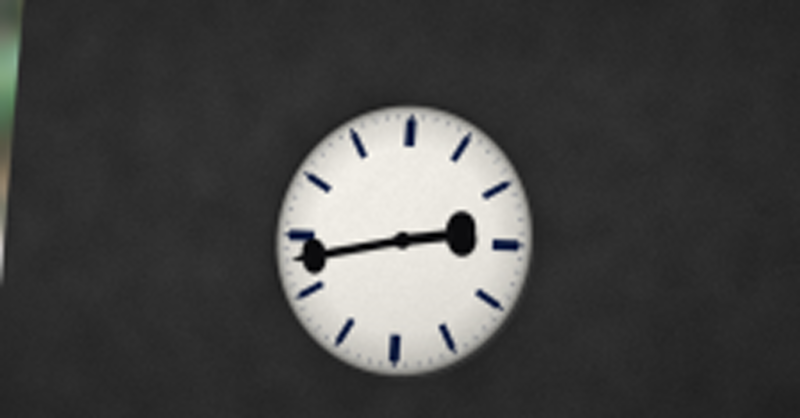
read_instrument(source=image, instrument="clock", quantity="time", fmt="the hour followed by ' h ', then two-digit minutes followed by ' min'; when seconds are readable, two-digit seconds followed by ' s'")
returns 2 h 43 min
